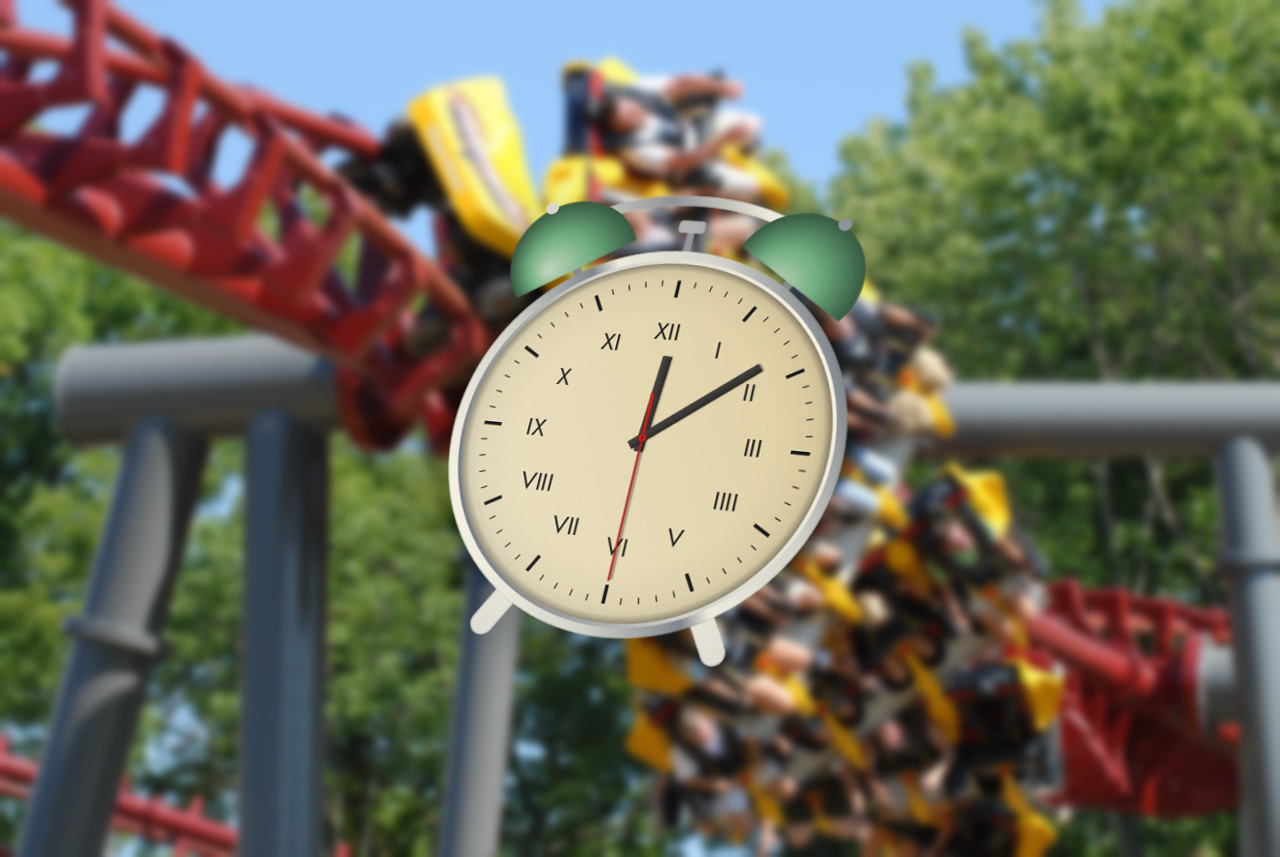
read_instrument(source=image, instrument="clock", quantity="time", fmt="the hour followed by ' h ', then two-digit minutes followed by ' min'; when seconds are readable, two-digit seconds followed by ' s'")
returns 12 h 08 min 30 s
